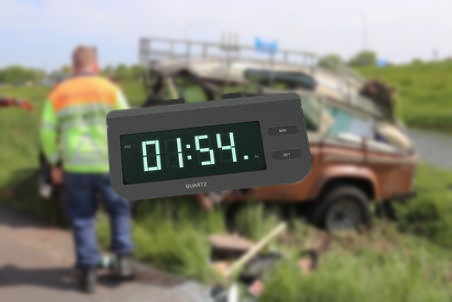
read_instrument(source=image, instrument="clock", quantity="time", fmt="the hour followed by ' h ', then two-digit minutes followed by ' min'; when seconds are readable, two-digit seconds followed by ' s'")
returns 1 h 54 min
